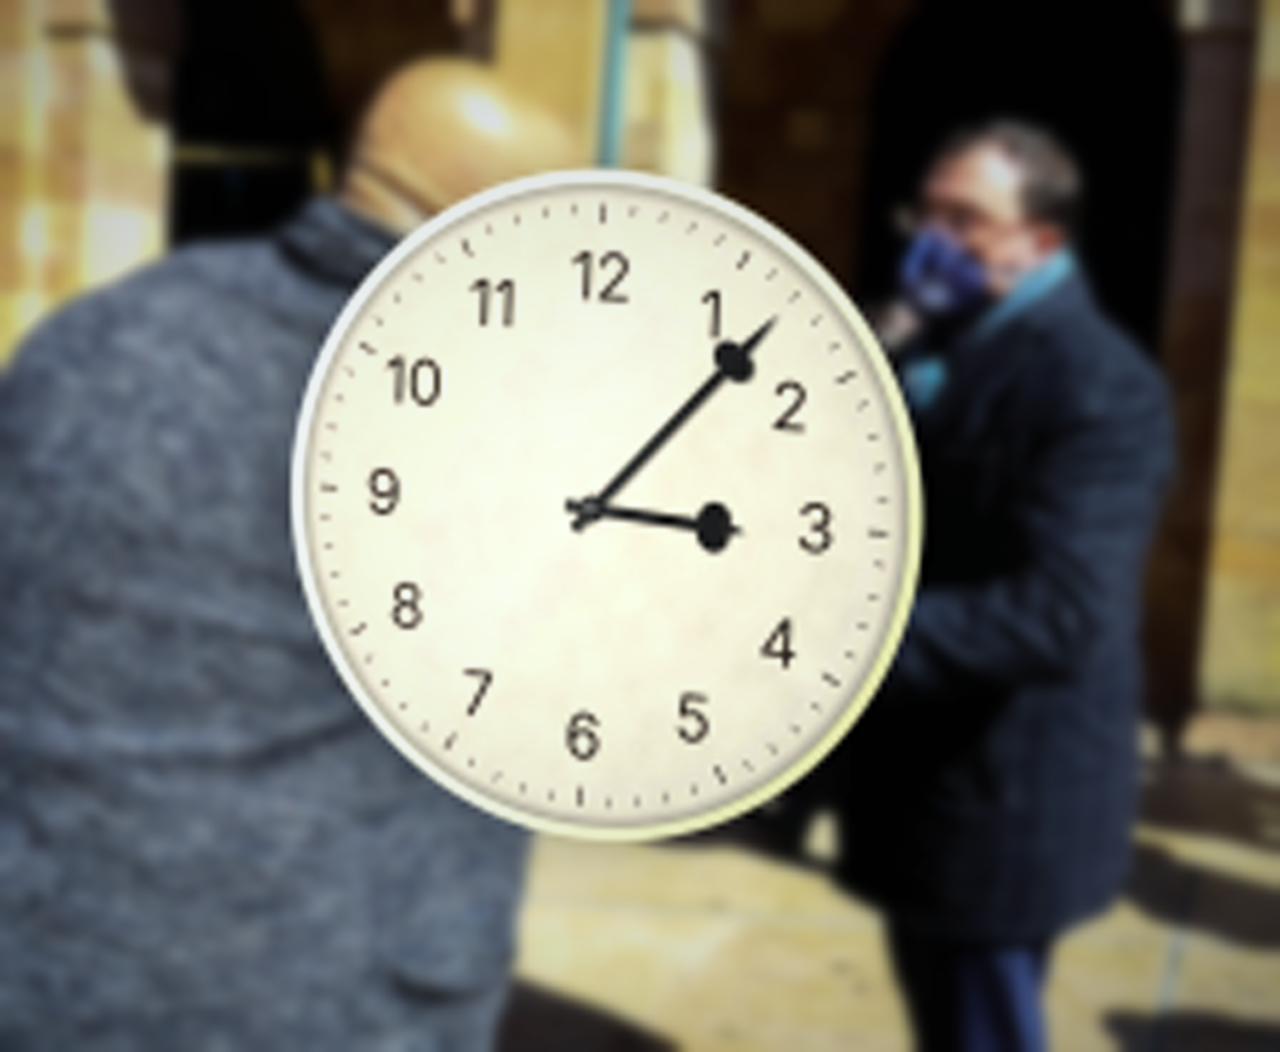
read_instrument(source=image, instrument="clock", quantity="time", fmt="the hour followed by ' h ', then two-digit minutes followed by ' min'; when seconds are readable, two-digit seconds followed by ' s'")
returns 3 h 07 min
